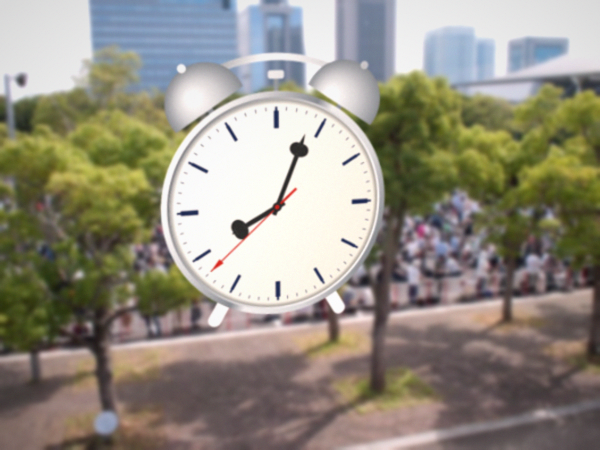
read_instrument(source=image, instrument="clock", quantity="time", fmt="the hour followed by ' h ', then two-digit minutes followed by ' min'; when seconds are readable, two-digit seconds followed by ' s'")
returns 8 h 03 min 38 s
